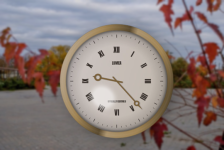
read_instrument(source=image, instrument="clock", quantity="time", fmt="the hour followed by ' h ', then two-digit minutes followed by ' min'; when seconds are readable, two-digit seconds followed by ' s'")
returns 9 h 23 min
